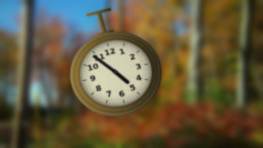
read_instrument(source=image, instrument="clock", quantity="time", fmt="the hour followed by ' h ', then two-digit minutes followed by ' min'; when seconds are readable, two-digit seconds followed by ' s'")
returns 4 h 54 min
